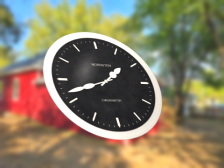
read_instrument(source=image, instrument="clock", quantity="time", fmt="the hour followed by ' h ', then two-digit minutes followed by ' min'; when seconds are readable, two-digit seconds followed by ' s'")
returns 1 h 42 min
